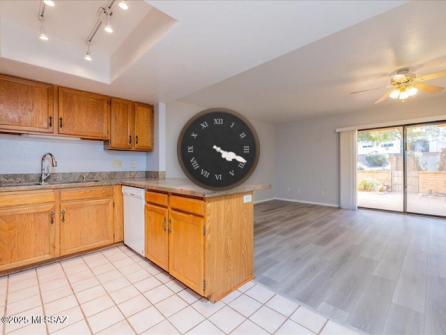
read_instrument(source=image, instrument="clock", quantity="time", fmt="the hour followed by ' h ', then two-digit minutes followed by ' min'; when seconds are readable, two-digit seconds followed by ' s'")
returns 4 h 19 min
